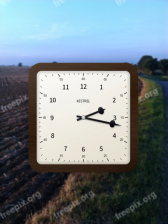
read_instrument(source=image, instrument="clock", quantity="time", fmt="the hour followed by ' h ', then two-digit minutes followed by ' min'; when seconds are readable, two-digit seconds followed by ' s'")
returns 2 h 17 min
